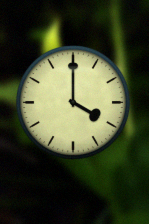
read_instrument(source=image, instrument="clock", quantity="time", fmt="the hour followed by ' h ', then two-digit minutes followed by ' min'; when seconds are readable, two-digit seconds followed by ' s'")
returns 4 h 00 min
